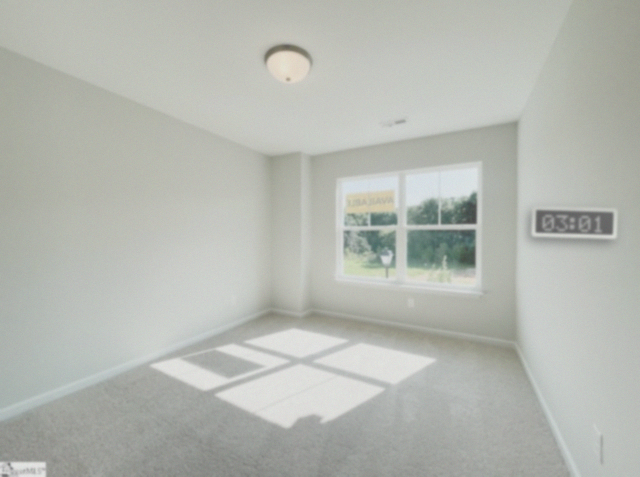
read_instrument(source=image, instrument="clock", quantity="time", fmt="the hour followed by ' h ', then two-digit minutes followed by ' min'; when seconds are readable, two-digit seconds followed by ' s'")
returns 3 h 01 min
